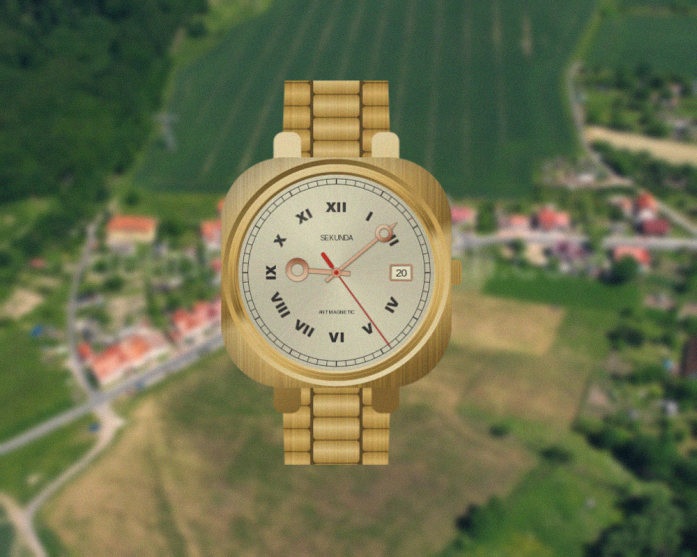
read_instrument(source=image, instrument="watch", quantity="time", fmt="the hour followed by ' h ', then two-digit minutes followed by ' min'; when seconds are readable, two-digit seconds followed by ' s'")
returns 9 h 08 min 24 s
